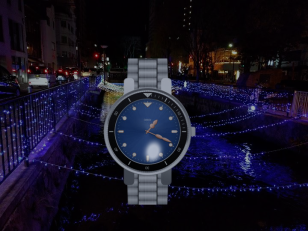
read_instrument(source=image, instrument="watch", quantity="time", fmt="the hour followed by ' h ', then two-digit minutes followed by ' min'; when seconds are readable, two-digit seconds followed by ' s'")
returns 1 h 19 min
